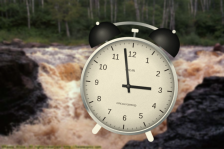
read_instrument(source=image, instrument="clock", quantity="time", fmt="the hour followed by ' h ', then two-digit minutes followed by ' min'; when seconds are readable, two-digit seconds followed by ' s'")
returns 2 h 58 min
